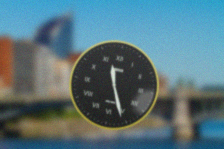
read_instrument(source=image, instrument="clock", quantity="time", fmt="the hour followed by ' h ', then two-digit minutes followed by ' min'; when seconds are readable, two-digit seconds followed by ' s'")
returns 11 h 26 min
